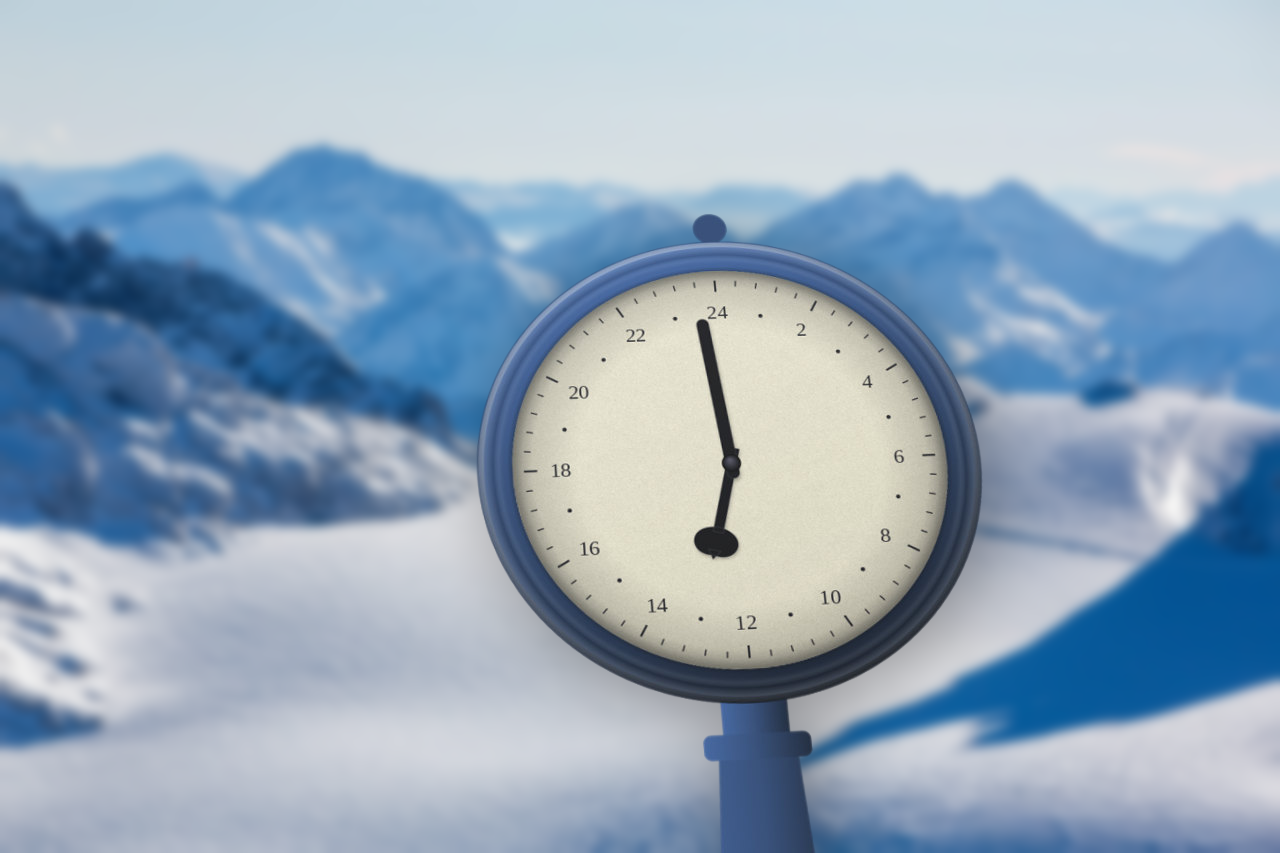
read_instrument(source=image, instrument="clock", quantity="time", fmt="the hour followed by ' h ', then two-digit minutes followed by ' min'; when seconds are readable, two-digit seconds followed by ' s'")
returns 12 h 59 min
